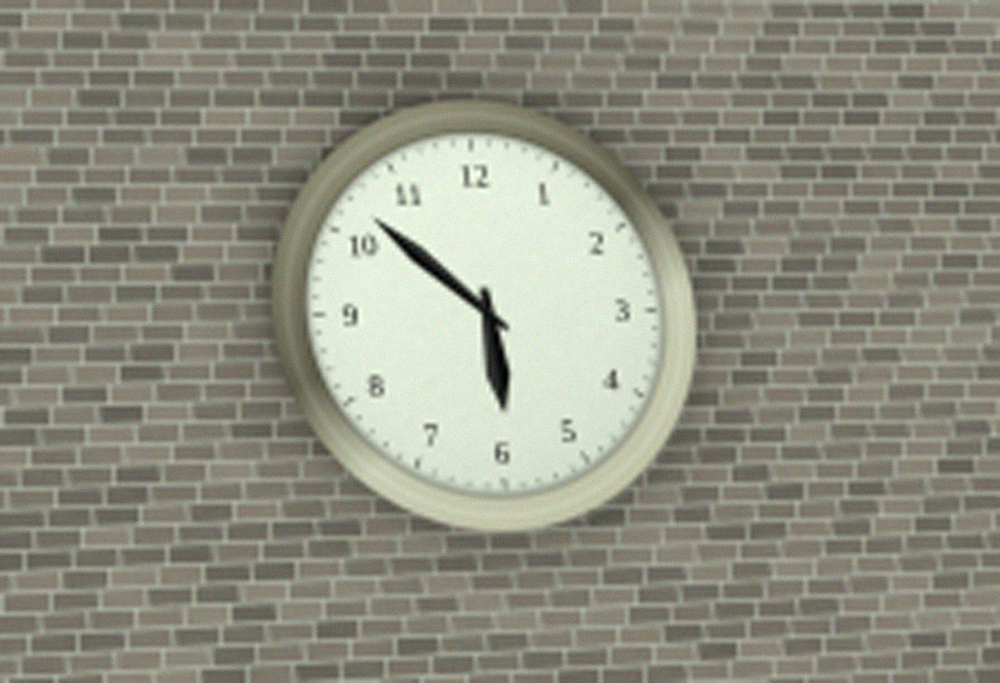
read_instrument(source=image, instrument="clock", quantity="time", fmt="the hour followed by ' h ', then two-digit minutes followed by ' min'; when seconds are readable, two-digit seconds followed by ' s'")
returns 5 h 52 min
